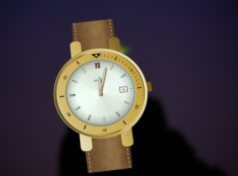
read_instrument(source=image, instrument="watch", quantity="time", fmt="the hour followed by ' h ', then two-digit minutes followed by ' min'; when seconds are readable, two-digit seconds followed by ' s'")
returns 12 h 03 min
